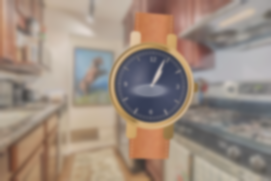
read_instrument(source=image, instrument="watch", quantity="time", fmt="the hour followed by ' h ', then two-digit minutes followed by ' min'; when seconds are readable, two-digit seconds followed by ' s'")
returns 1 h 04 min
